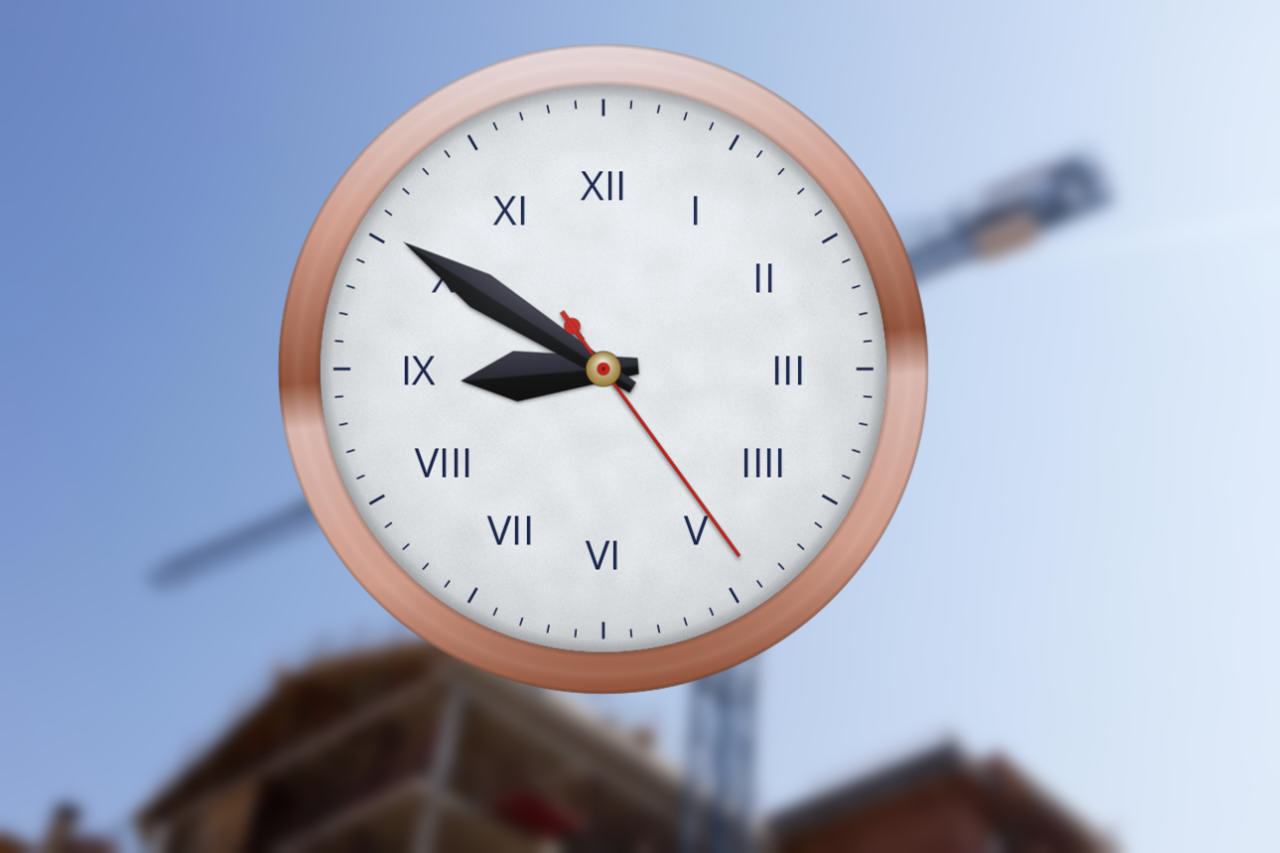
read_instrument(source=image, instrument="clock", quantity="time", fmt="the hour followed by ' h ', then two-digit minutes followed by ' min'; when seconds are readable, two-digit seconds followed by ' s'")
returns 8 h 50 min 24 s
